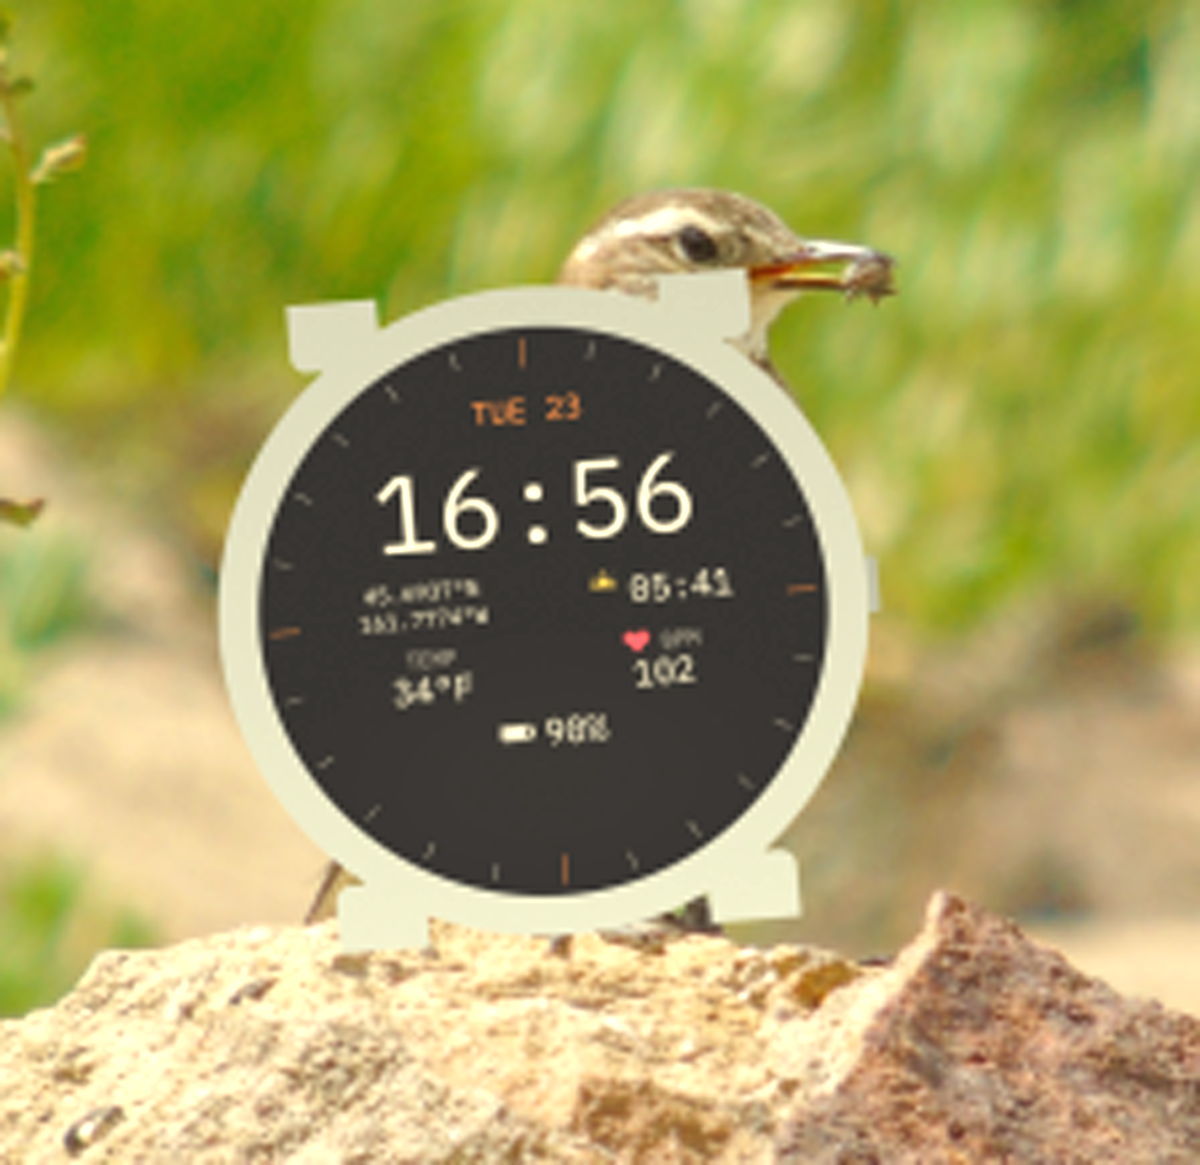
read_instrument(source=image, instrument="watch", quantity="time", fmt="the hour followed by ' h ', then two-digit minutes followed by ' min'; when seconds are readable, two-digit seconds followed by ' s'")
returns 16 h 56 min
